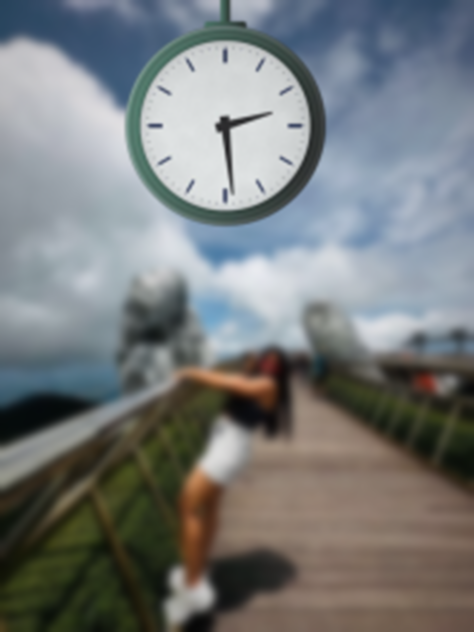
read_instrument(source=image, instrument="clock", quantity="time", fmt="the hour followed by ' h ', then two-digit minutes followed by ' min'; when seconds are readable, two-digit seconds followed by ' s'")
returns 2 h 29 min
